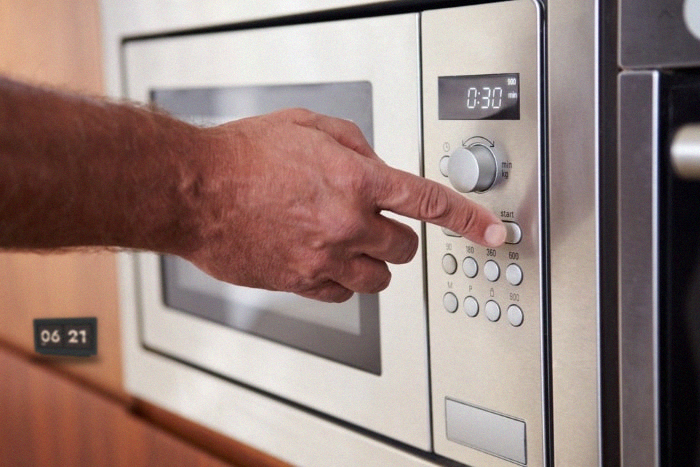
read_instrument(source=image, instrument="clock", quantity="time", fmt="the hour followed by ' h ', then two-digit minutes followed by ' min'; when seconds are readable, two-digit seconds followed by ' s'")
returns 6 h 21 min
